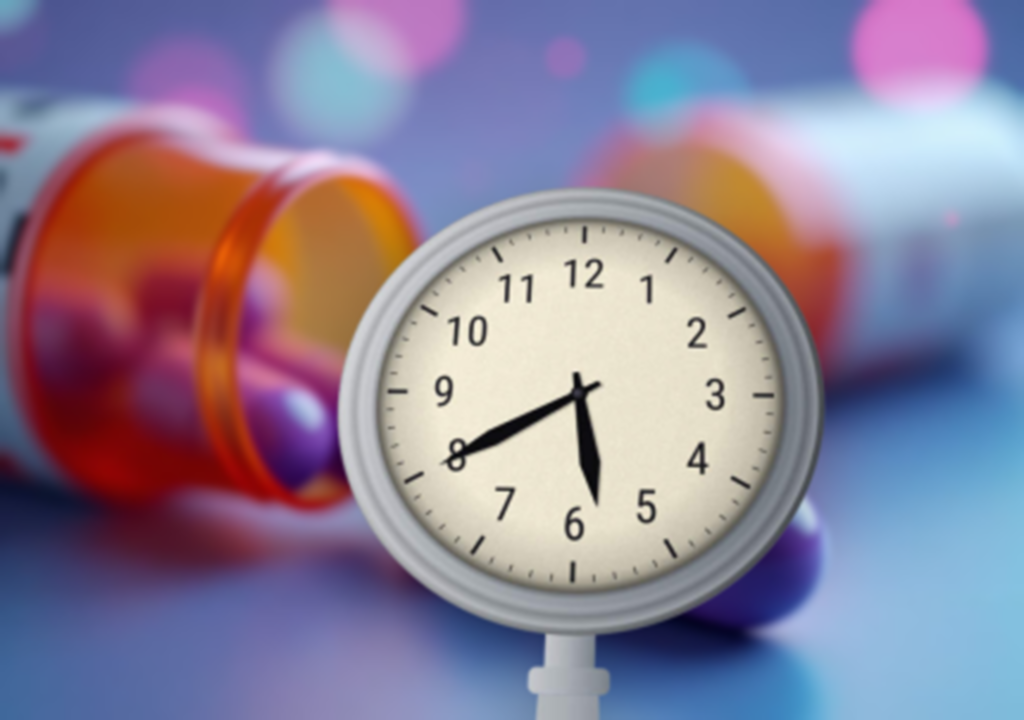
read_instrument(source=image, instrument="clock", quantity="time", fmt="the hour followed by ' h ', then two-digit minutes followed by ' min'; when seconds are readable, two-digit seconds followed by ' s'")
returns 5 h 40 min
